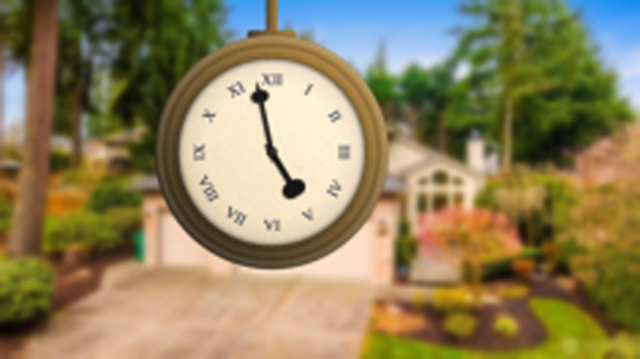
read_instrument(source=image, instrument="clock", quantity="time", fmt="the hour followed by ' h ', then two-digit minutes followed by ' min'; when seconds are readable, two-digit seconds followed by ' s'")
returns 4 h 58 min
